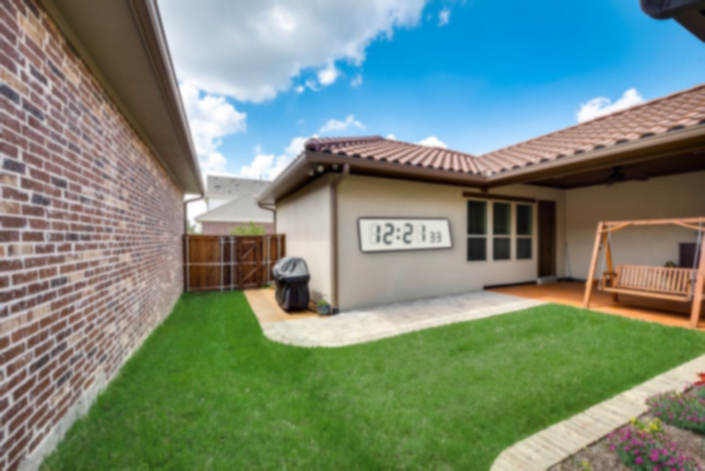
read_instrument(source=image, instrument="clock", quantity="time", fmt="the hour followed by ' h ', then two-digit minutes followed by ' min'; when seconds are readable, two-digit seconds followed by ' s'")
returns 12 h 21 min
